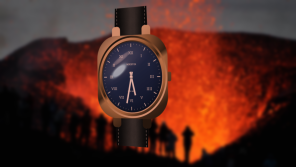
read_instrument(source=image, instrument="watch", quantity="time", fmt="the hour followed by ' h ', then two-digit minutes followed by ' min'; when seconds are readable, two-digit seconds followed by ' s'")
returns 5 h 32 min
